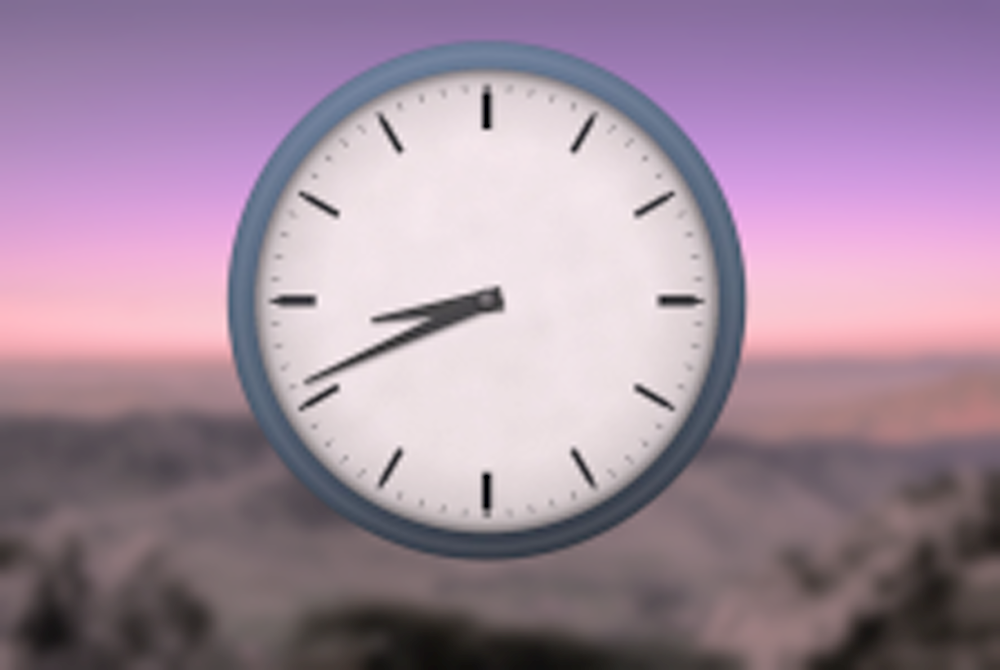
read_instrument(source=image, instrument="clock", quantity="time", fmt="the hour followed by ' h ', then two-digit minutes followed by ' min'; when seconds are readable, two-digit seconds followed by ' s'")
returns 8 h 41 min
